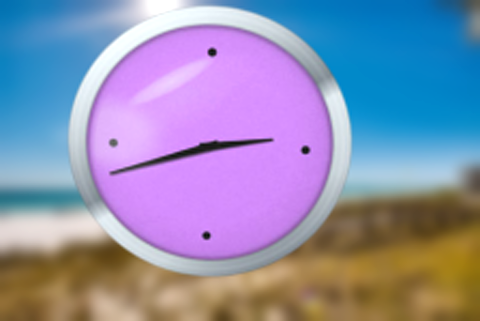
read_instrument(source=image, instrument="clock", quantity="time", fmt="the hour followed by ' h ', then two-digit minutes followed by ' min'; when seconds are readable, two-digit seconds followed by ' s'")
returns 2 h 42 min
